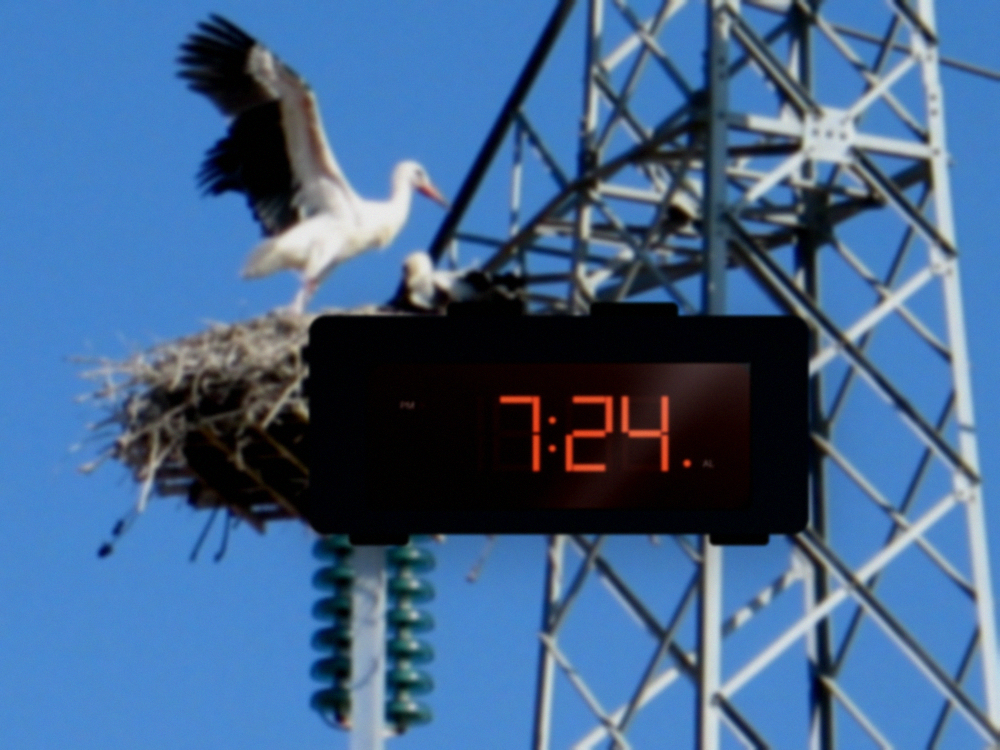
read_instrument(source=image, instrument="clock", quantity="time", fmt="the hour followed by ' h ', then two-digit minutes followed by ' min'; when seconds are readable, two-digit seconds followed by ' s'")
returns 7 h 24 min
